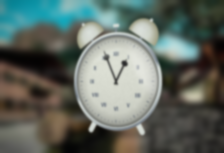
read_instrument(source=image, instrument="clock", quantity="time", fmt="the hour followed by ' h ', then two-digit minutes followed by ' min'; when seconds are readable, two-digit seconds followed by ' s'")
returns 12 h 56 min
